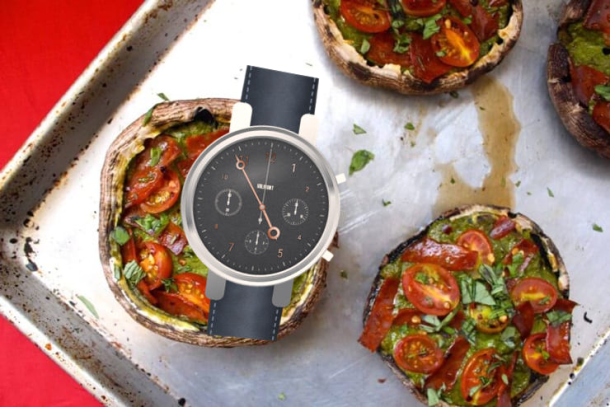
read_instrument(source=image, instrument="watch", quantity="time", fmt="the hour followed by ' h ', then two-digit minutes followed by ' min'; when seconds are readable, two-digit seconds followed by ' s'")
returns 4 h 54 min
